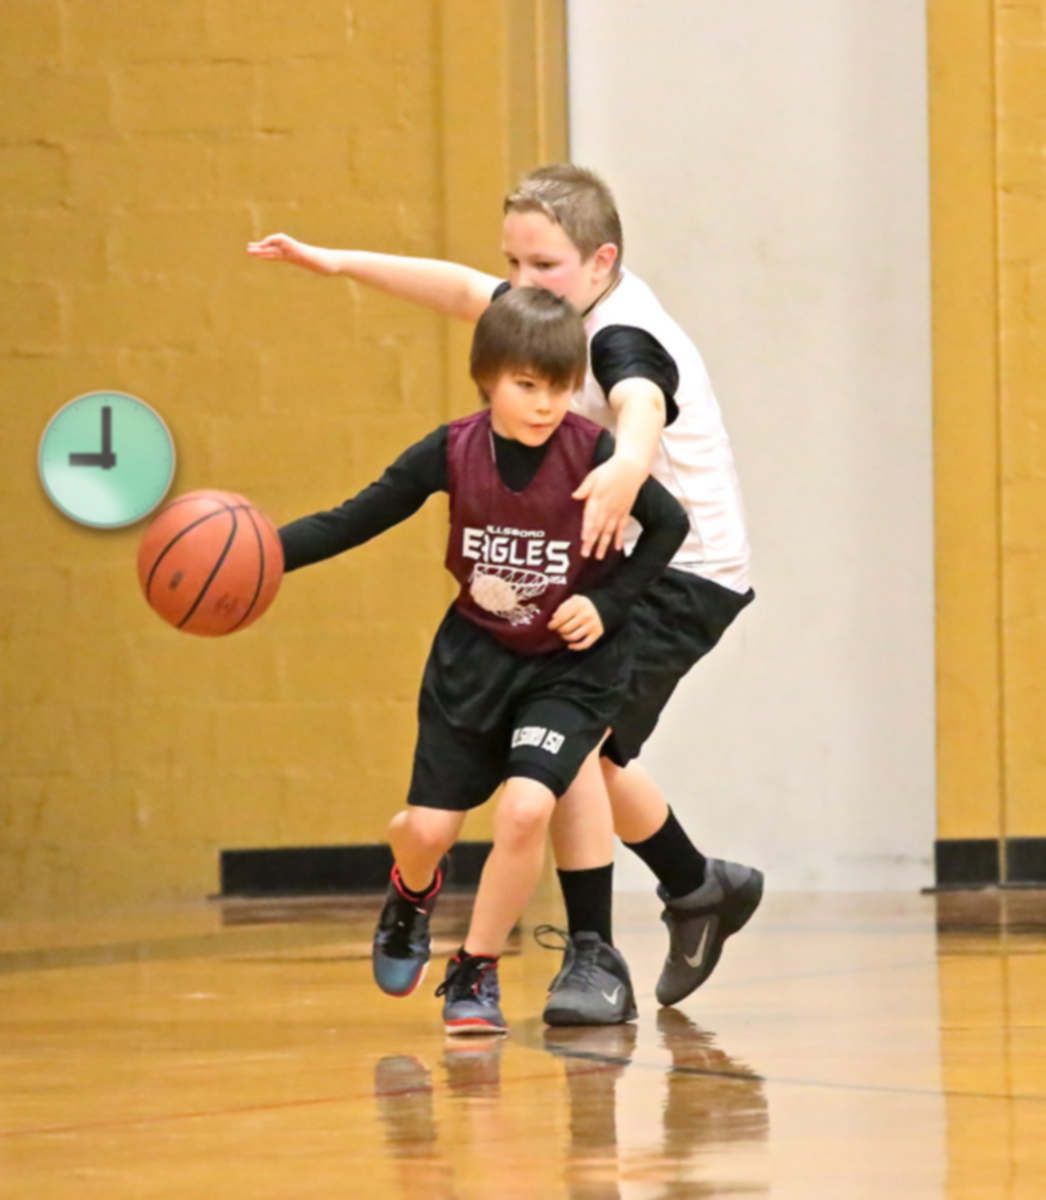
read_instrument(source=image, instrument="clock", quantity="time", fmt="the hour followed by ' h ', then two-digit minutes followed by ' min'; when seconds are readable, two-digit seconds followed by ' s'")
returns 9 h 00 min
